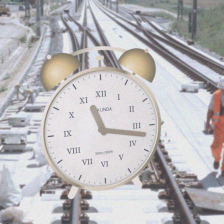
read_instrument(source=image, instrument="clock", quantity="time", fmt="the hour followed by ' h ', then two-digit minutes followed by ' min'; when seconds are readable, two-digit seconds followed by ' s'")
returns 11 h 17 min
